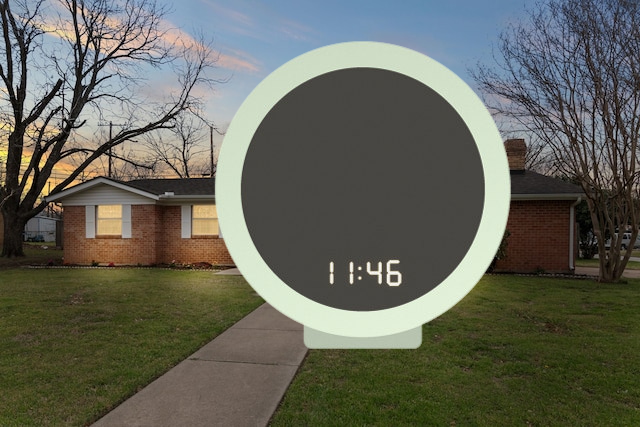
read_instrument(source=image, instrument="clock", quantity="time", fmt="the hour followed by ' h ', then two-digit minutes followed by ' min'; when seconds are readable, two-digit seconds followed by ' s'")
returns 11 h 46 min
